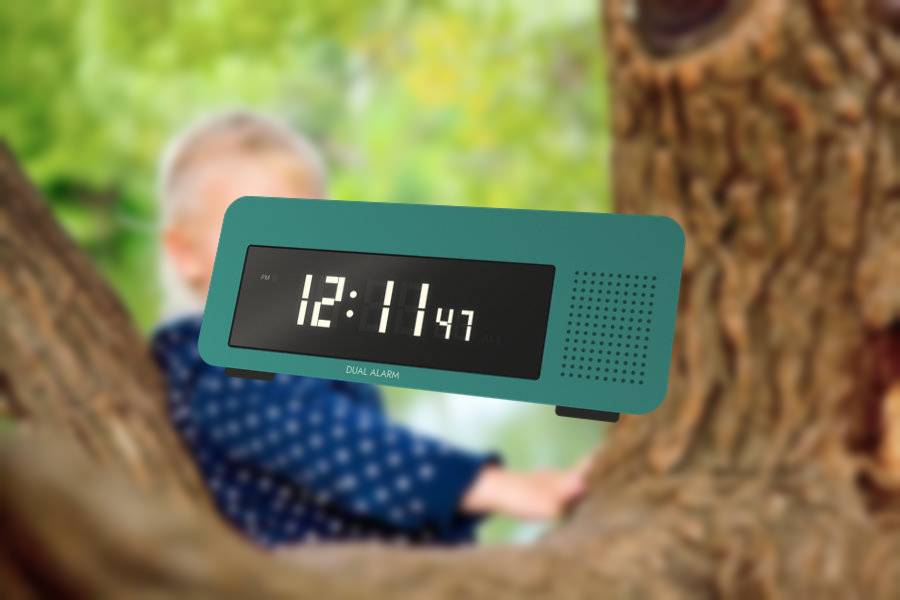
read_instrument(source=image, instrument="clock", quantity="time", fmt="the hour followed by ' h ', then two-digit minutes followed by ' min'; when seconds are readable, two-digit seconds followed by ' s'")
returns 12 h 11 min 47 s
